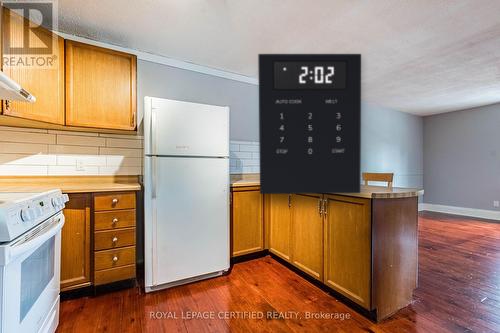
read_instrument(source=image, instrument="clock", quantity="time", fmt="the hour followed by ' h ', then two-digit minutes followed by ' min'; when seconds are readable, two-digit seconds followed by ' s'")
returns 2 h 02 min
